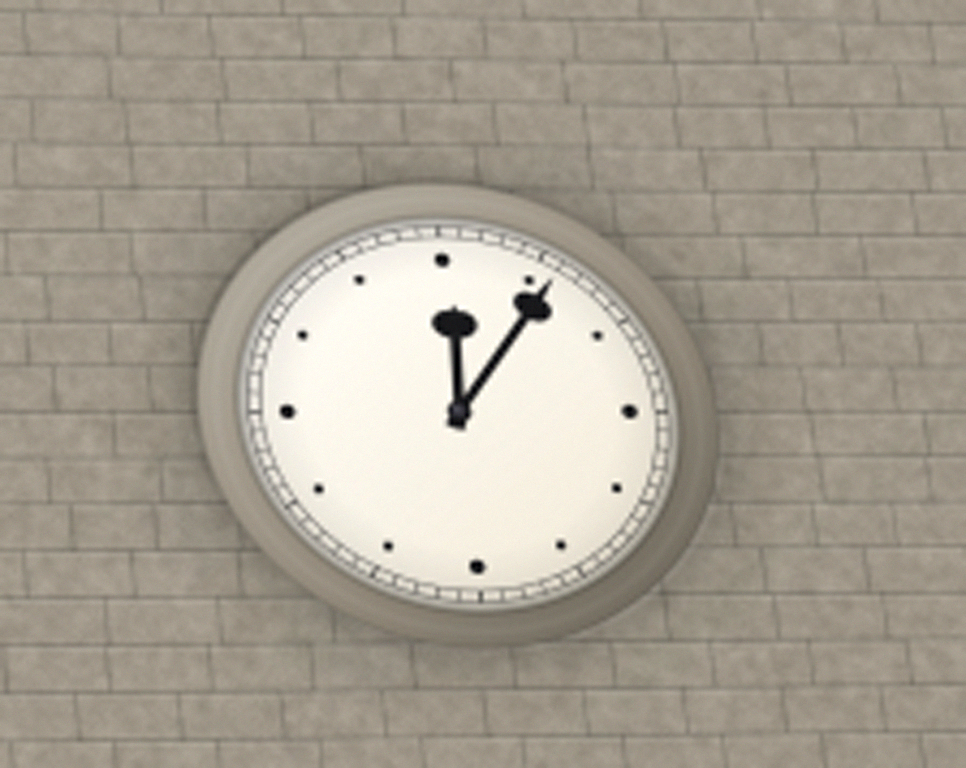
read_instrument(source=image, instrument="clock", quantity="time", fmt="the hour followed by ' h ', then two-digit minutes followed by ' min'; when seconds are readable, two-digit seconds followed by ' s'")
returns 12 h 06 min
